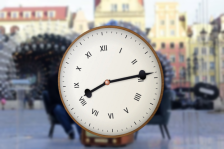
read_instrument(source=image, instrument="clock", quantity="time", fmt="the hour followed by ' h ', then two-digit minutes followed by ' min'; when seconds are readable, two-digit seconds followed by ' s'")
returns 8 h 14 min
